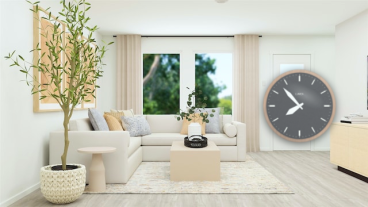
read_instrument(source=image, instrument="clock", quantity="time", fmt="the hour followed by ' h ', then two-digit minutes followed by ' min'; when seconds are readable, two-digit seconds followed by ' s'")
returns 7 h 53 min
